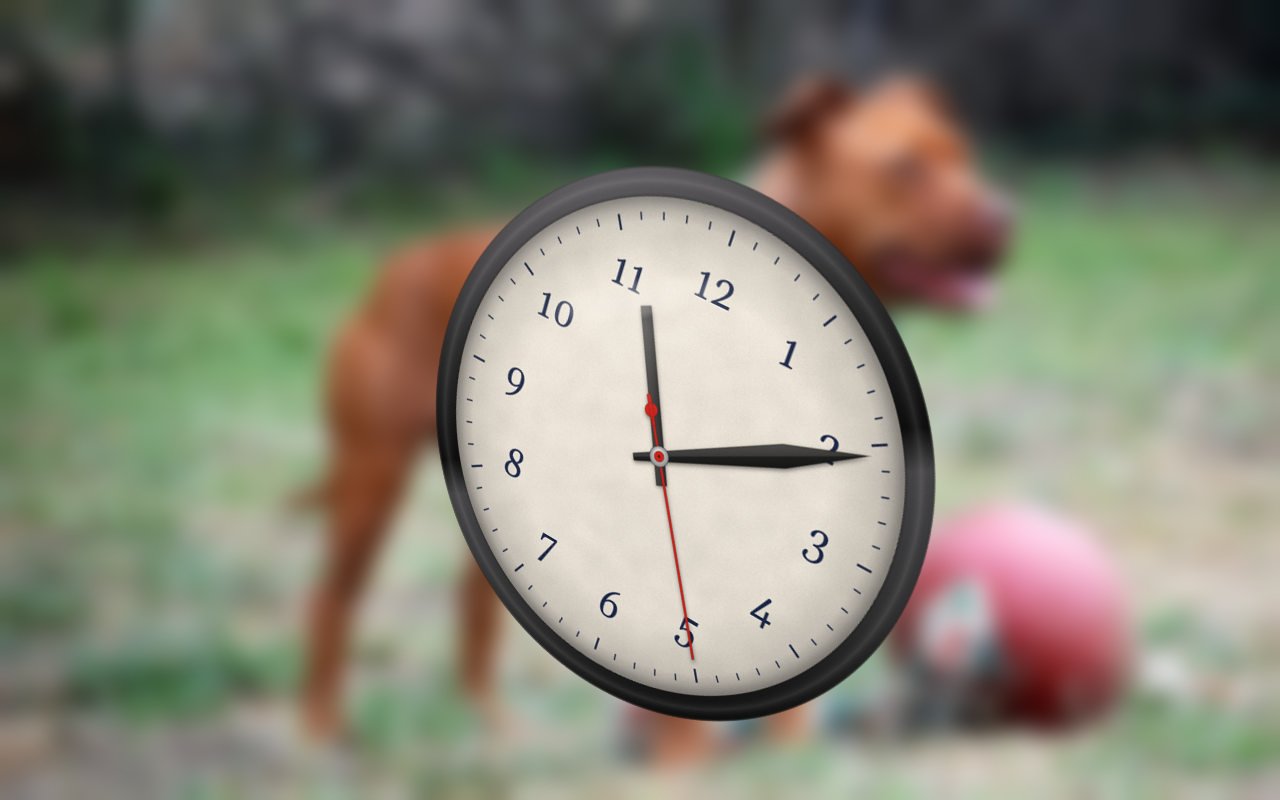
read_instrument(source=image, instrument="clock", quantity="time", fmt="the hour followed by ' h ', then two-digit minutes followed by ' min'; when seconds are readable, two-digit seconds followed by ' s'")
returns 11 h 10 min 25 s
